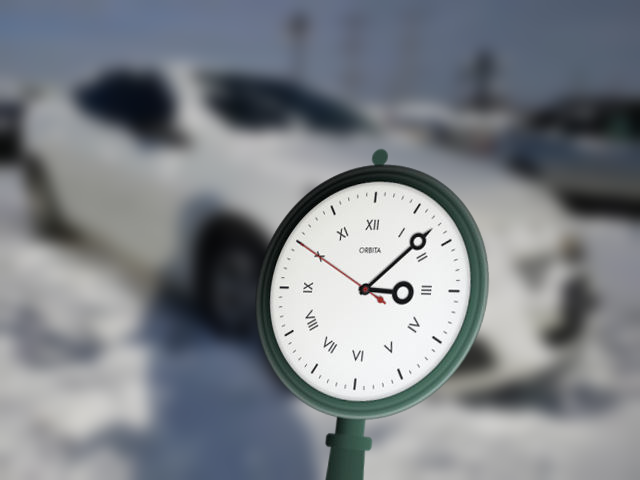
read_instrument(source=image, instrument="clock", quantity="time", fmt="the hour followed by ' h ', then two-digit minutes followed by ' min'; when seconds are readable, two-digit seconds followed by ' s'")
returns 3 h 07 min 50 s
